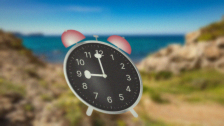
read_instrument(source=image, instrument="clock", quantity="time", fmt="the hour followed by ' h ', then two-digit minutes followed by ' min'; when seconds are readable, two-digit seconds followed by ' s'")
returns 8 h 59 min
